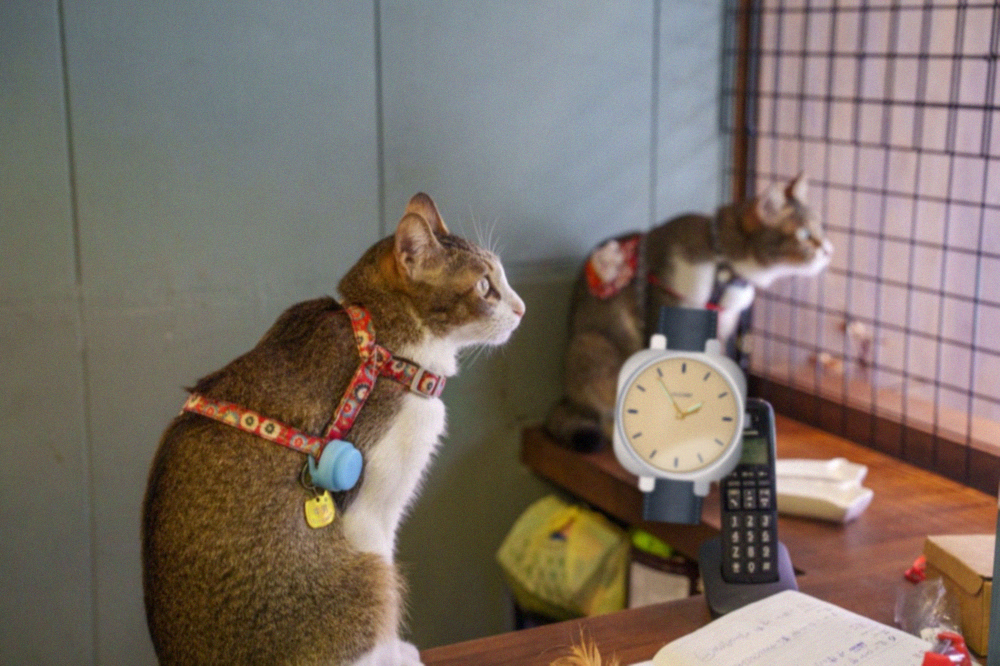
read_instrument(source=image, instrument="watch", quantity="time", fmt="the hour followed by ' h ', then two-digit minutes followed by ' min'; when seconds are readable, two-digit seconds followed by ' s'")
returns 1 h 54 min
